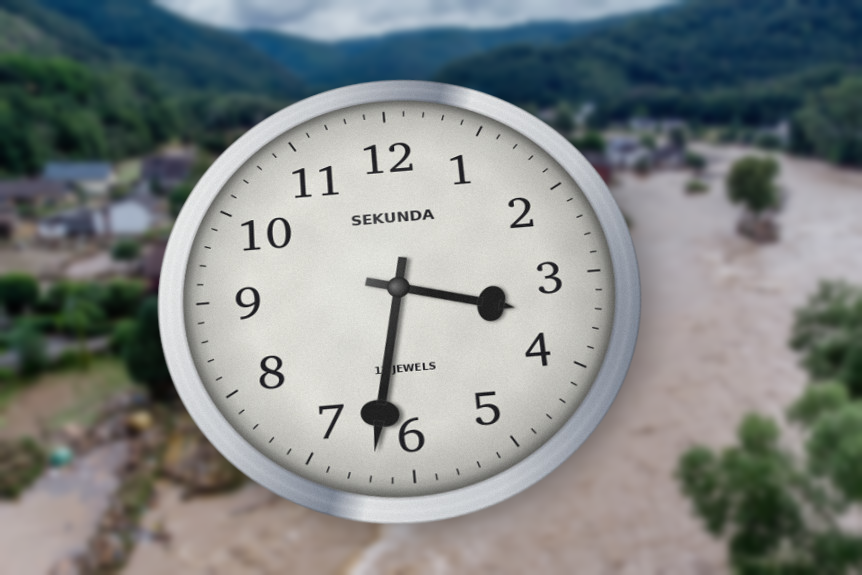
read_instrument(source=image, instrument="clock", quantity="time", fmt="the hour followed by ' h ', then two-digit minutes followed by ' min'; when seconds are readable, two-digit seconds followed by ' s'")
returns 3 h 32 min
